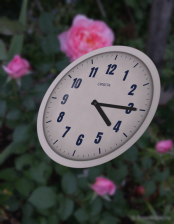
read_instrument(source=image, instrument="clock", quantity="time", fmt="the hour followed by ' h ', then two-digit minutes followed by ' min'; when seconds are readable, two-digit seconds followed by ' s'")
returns 4 h 15 min
